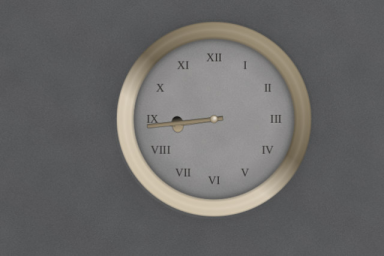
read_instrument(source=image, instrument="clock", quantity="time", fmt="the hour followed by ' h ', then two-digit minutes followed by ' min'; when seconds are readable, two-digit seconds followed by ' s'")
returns 8 h 44 min
